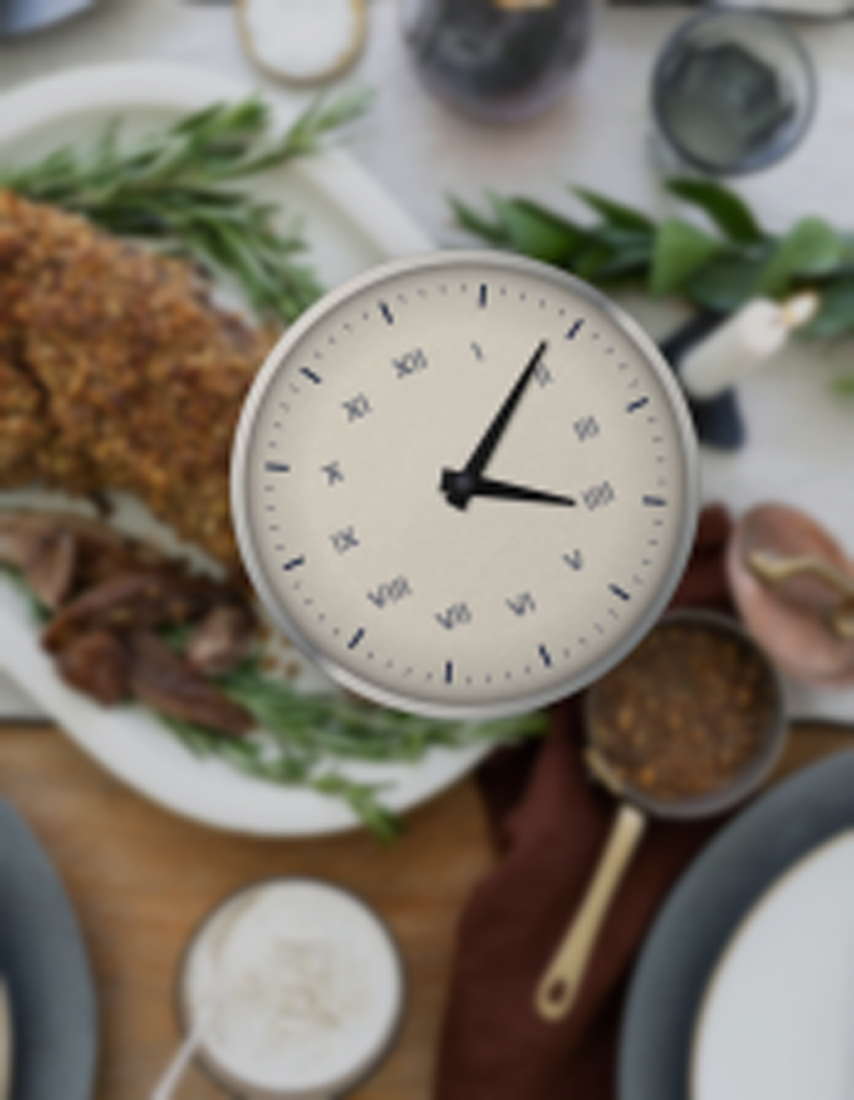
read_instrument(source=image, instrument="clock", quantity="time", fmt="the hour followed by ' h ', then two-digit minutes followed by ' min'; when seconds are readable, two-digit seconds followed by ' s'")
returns 4 h 09 min
